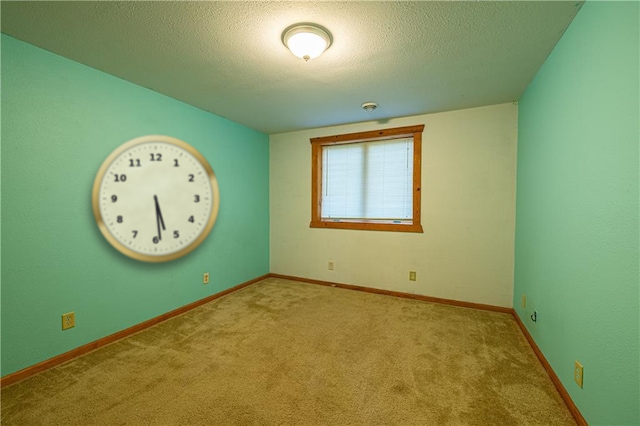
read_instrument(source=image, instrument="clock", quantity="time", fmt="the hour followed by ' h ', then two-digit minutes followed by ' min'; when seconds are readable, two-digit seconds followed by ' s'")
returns 5 h 29 min
